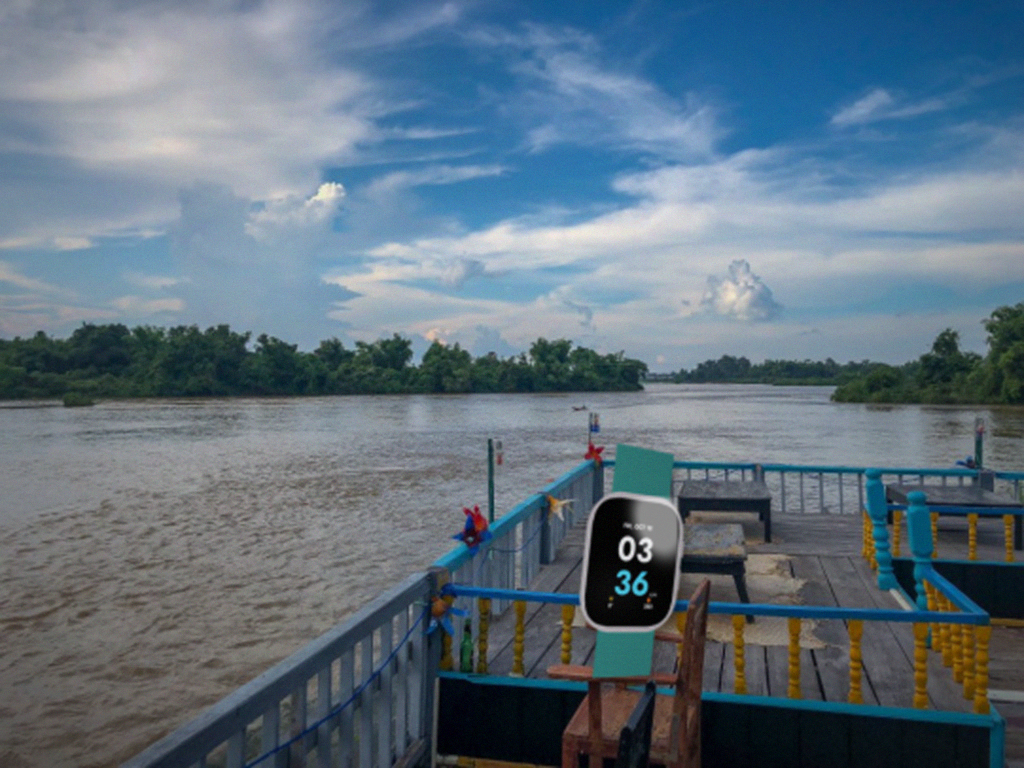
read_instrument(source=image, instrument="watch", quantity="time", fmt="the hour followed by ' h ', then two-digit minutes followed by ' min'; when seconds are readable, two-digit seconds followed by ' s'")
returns 3 h 36 min
